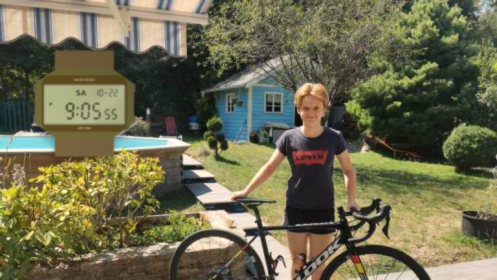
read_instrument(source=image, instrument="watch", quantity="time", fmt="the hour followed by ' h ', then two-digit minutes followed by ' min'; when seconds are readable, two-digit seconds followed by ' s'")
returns 9 h 05 min 55 s
